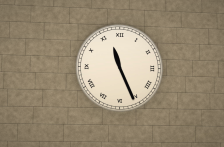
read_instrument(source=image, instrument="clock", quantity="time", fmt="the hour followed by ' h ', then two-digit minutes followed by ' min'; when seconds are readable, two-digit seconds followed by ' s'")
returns 11 h 26 min
